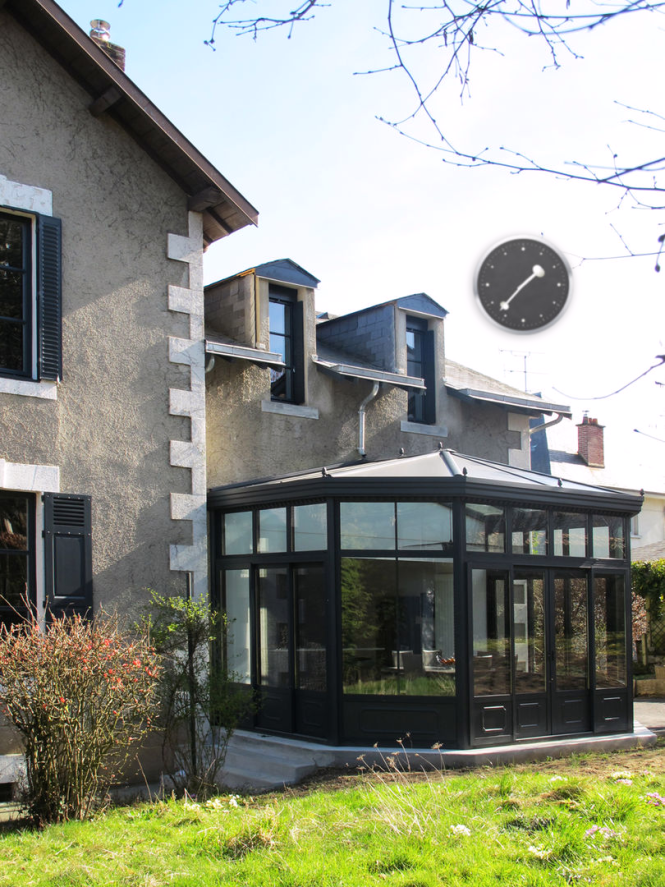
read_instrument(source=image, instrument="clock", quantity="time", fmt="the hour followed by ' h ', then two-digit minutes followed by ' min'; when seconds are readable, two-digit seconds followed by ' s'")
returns 1 h 37 min
